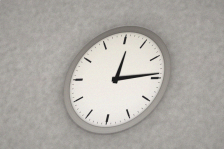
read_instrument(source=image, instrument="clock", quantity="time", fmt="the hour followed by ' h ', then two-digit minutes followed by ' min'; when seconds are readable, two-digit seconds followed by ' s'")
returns 12 h 14 min
